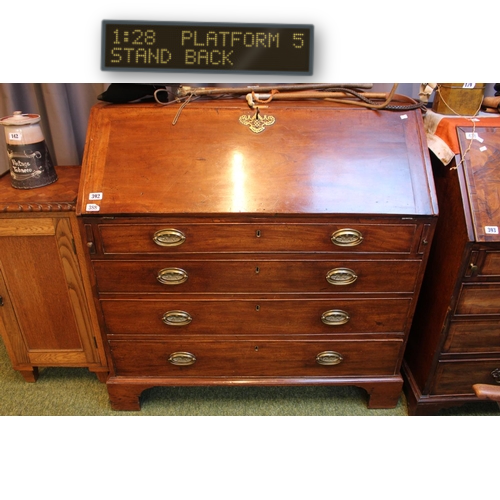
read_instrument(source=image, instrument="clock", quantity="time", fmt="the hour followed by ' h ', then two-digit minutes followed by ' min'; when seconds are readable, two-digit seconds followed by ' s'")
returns 1 h 28 min
